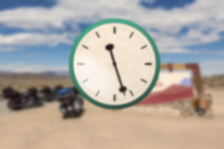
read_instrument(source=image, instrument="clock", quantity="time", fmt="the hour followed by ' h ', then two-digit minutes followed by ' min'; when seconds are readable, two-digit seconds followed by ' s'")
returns 11 h 27 min
